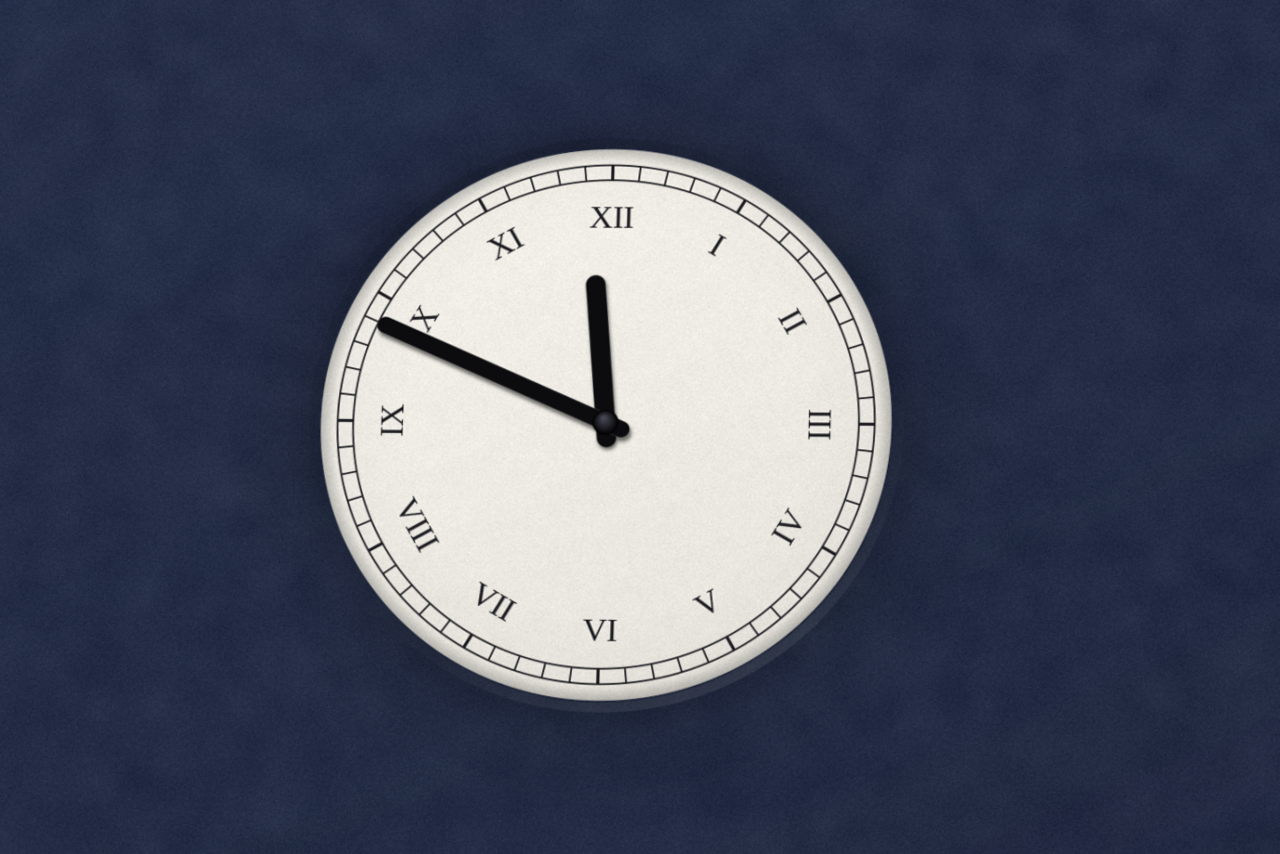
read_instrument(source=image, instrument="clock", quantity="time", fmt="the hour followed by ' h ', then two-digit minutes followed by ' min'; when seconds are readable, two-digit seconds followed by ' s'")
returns 11 h 49 min
